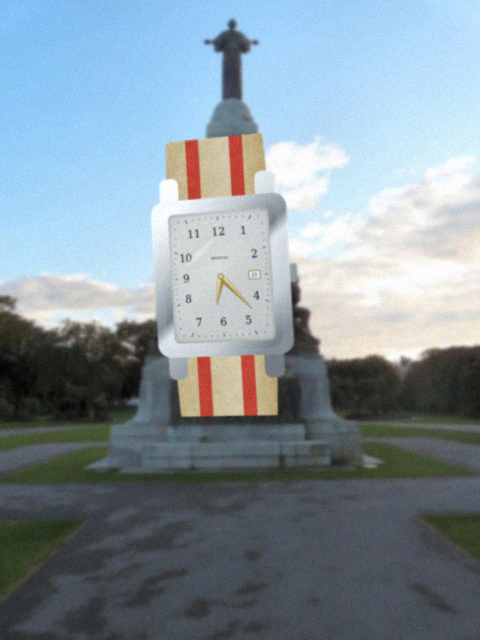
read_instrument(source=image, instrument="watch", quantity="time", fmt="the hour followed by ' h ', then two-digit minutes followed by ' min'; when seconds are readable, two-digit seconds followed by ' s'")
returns 6 h 23 min
